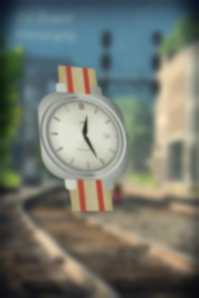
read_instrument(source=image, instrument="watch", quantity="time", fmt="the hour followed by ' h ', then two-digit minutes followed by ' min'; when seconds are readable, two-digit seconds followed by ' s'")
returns 12 h 26 min
